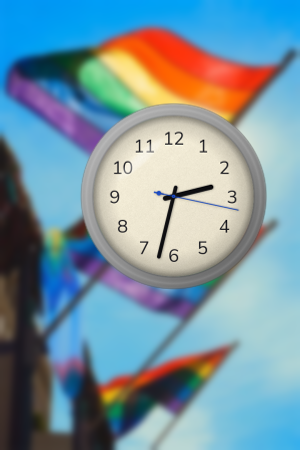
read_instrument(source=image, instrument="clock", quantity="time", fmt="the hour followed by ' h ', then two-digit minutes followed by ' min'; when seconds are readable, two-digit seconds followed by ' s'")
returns 2 h 32 min 17 s
